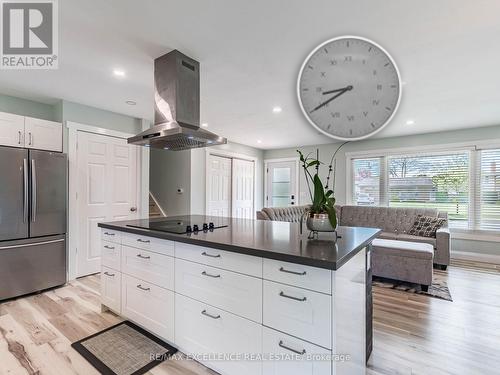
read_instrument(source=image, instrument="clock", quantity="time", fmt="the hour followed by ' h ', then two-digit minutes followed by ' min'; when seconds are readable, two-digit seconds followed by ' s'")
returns 8 h 40 min
